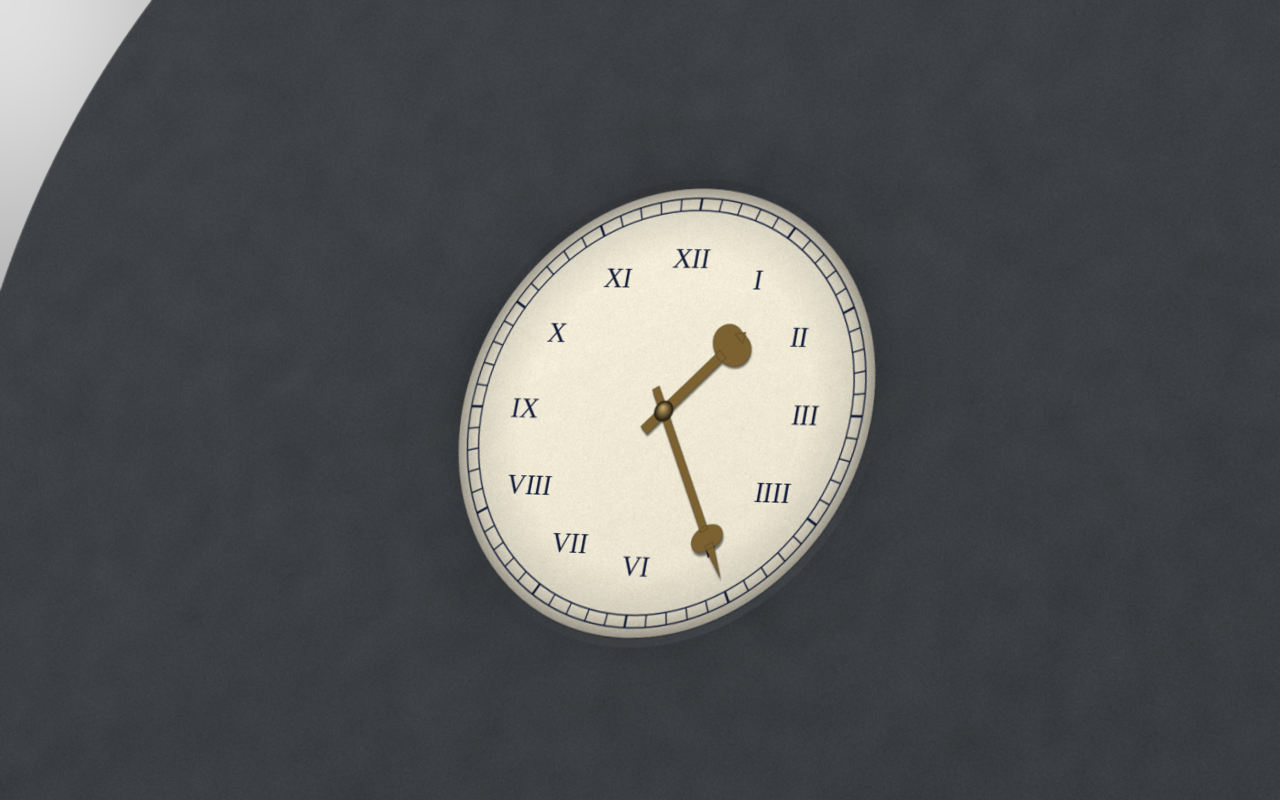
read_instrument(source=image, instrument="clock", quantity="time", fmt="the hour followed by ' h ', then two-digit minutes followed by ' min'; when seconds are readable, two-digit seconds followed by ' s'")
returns 1 h 25 min
